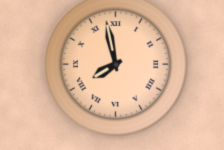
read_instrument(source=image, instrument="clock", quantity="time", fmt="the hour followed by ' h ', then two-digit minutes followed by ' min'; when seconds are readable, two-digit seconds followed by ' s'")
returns 7 h 58 min
